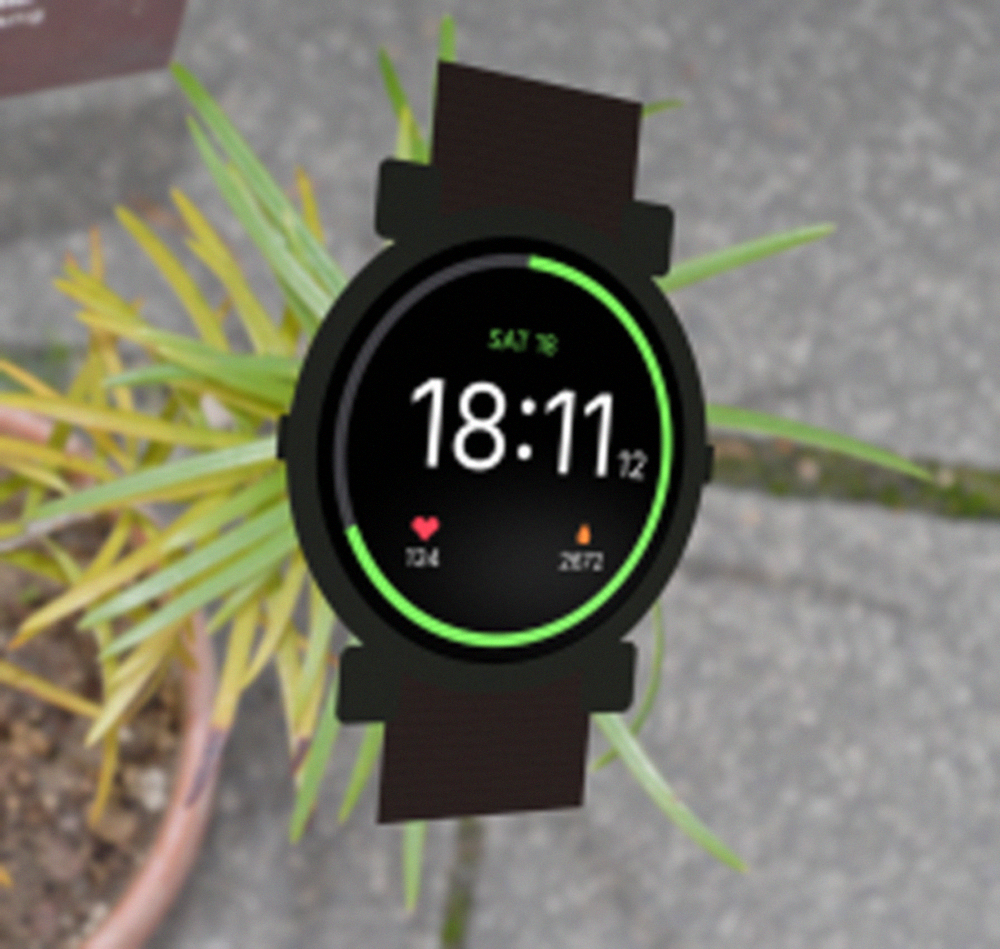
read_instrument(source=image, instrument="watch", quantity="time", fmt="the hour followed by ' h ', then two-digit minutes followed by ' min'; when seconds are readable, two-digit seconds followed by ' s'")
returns 18 h 11 min 12 s
